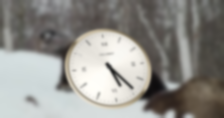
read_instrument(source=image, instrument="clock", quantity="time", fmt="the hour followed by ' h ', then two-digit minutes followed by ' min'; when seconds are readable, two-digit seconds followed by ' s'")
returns 5 h 24 min
